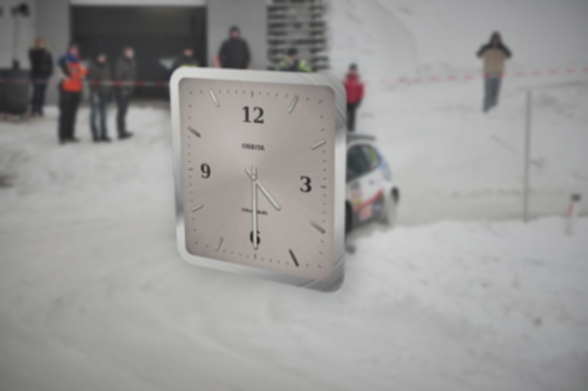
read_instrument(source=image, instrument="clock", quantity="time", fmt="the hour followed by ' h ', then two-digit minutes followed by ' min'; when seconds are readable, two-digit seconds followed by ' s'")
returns 4 h 30 min
